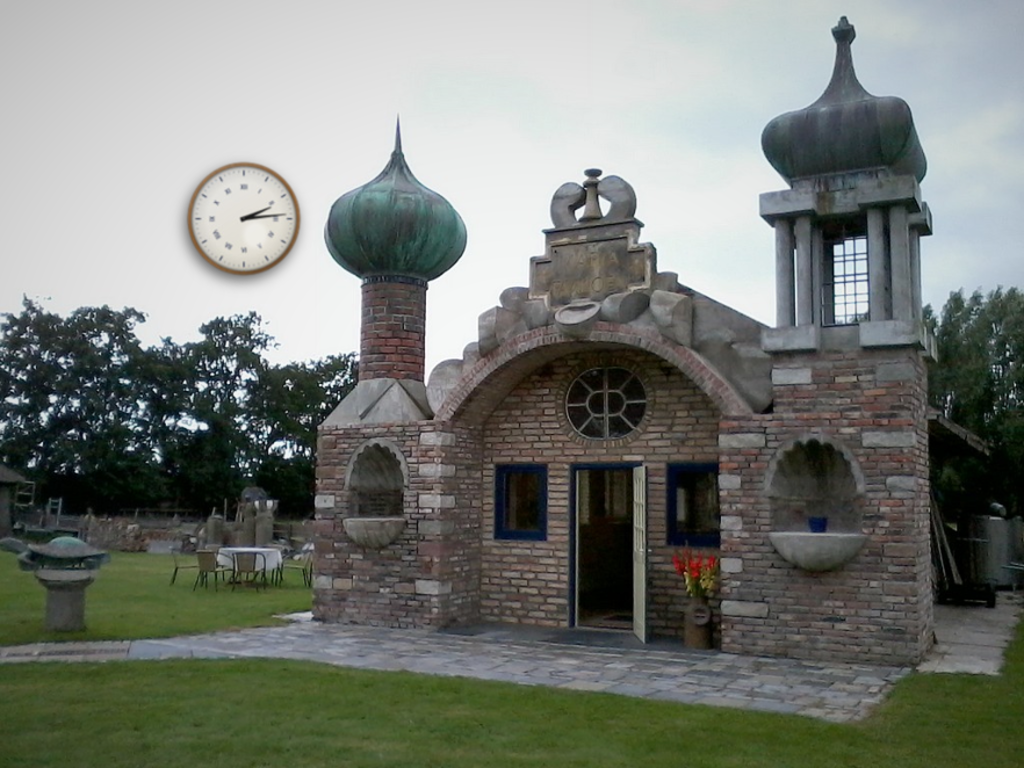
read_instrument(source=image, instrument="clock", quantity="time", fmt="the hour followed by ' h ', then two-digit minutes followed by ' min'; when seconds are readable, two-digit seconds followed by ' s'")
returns 2 h 14 min
